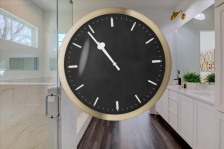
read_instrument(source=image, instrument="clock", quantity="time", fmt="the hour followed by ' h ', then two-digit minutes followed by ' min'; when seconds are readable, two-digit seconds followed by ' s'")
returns 10 h 54 min
